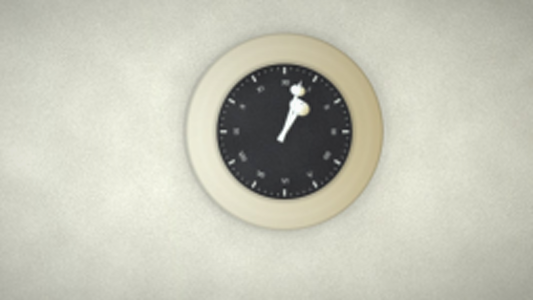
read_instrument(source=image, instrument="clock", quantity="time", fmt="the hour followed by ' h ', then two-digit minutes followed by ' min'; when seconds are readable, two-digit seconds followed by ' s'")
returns 1 h 03 min
